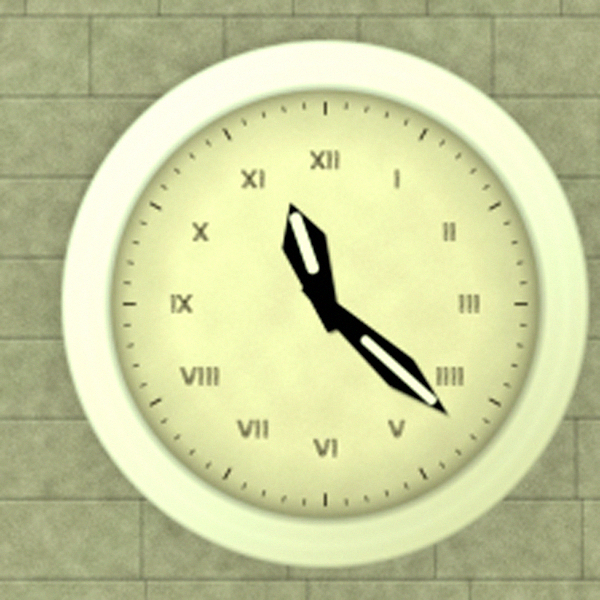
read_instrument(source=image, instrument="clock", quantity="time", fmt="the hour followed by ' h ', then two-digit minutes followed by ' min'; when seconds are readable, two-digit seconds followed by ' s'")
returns 11 h 22 min
